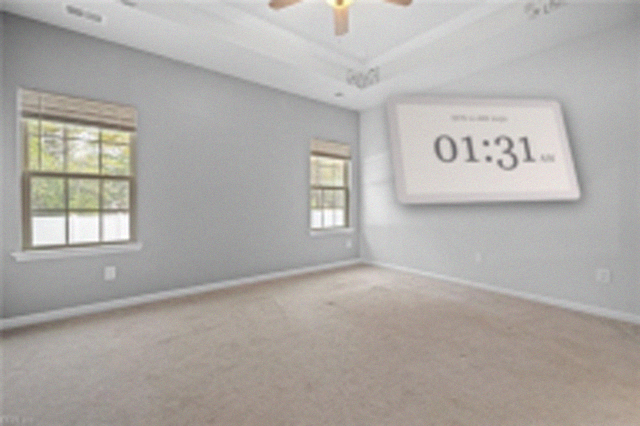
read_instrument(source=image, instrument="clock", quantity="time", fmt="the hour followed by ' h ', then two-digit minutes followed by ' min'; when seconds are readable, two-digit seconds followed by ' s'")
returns 1 h 31 min
